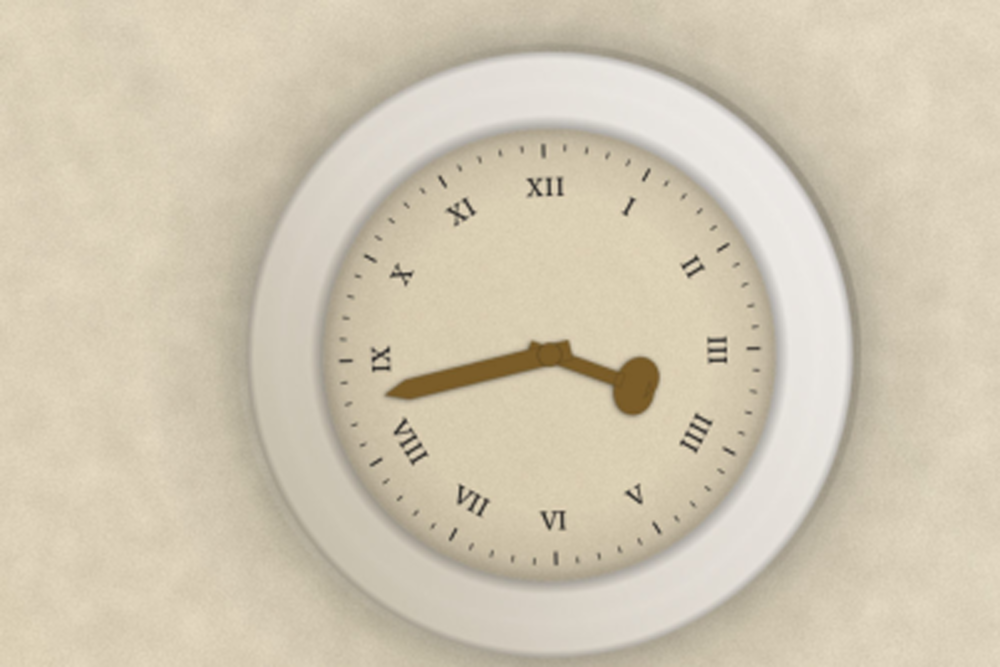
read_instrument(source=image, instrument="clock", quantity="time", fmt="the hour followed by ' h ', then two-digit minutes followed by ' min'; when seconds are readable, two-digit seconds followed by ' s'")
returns 3 h 43 min
